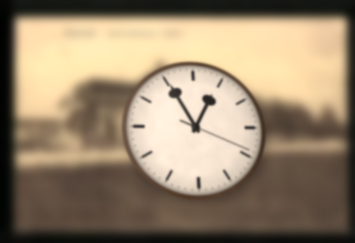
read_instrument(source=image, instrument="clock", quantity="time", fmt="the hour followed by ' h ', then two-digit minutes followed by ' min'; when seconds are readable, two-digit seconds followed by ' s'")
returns 12 h 55 min 19 s
